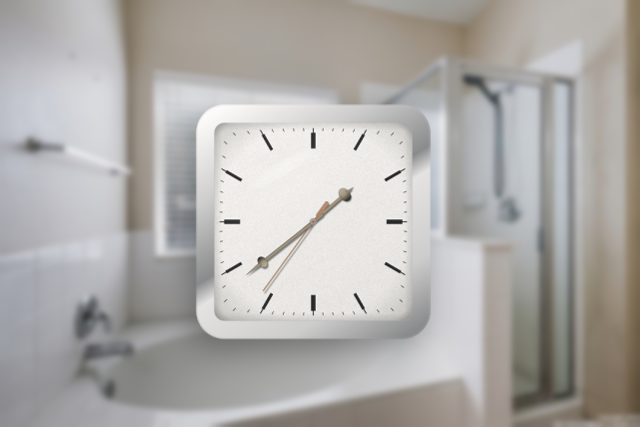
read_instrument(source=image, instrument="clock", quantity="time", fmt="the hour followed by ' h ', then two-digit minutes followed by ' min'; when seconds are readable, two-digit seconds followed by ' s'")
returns 1 h 38 min 36 s
